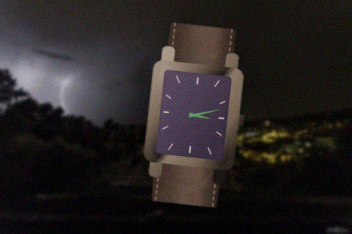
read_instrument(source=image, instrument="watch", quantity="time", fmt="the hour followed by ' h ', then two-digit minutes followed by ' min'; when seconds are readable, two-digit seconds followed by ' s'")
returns 3 h 12 min
